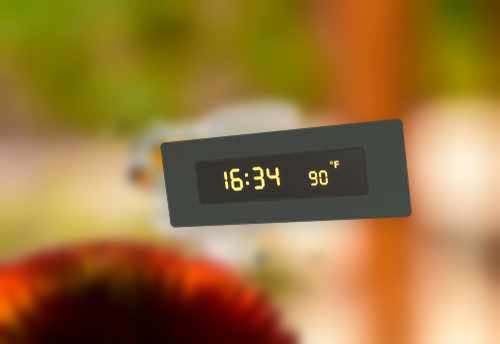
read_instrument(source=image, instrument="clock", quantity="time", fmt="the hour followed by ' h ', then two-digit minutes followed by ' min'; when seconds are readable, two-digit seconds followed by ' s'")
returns 16 h 34 min
